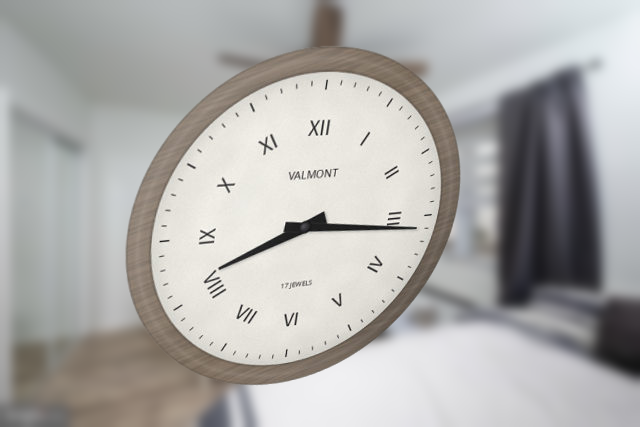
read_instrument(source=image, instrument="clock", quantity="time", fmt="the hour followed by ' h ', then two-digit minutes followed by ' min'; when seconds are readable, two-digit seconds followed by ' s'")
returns 8 h 16 min
